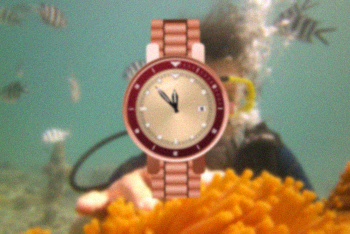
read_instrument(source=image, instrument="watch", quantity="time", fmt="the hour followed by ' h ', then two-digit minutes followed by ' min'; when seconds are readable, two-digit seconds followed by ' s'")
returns 11 h 53 min
